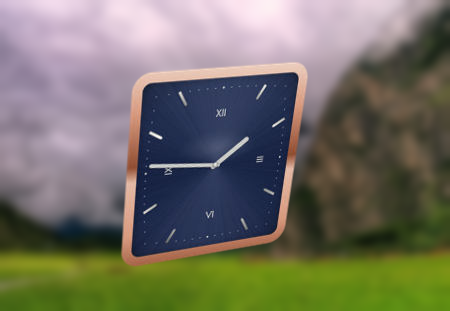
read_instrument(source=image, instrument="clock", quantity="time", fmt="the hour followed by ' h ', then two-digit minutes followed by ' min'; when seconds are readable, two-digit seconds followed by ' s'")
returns 1 h 46 min
